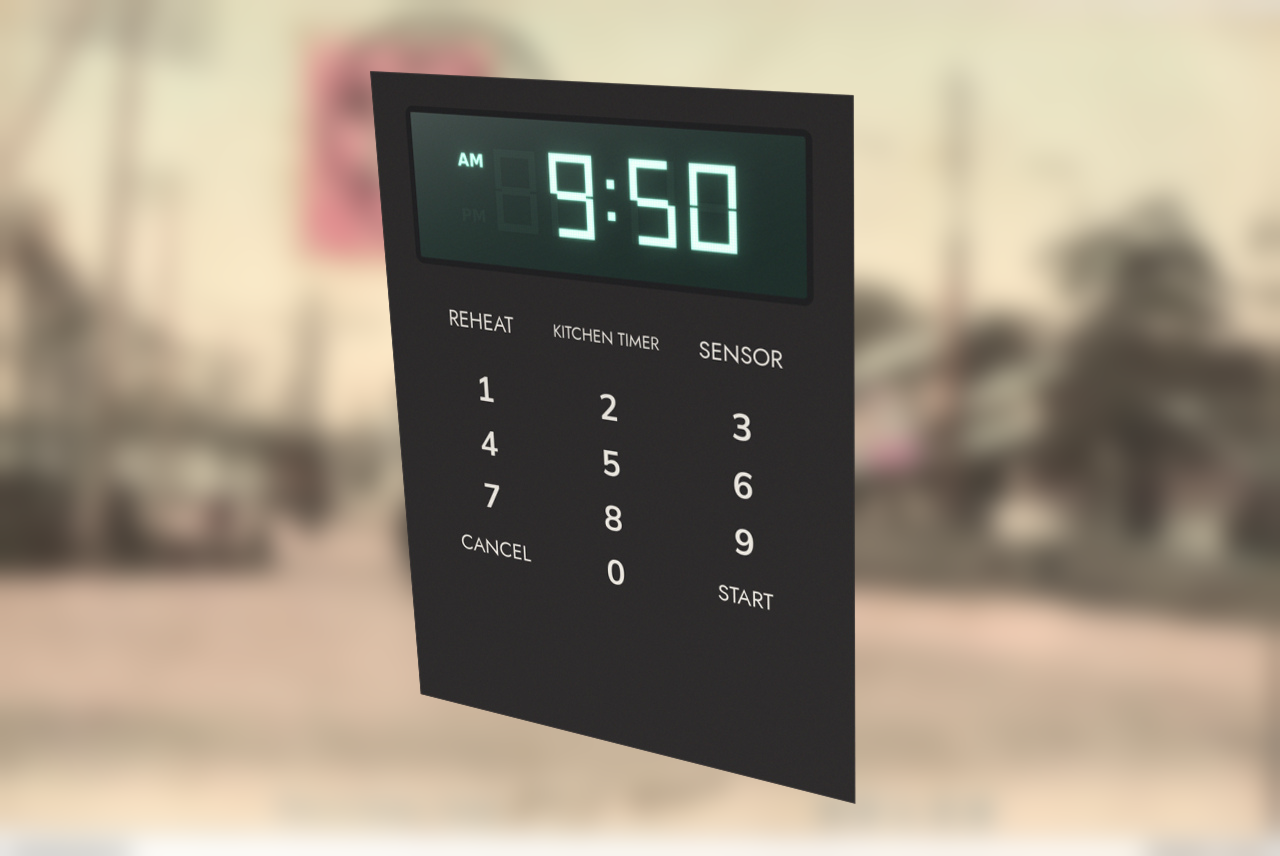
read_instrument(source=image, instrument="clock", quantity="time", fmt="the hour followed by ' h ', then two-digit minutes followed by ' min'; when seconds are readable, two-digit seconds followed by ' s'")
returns 9 h 50 min
